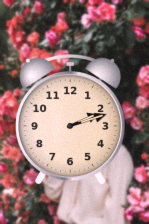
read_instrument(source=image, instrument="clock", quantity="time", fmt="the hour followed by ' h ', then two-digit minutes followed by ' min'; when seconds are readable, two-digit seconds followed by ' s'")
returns 2 h 12 min
